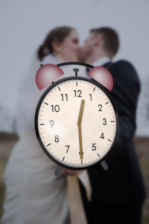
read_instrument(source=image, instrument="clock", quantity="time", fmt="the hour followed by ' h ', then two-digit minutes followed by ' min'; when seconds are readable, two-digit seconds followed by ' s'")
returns 12 h 30 min
